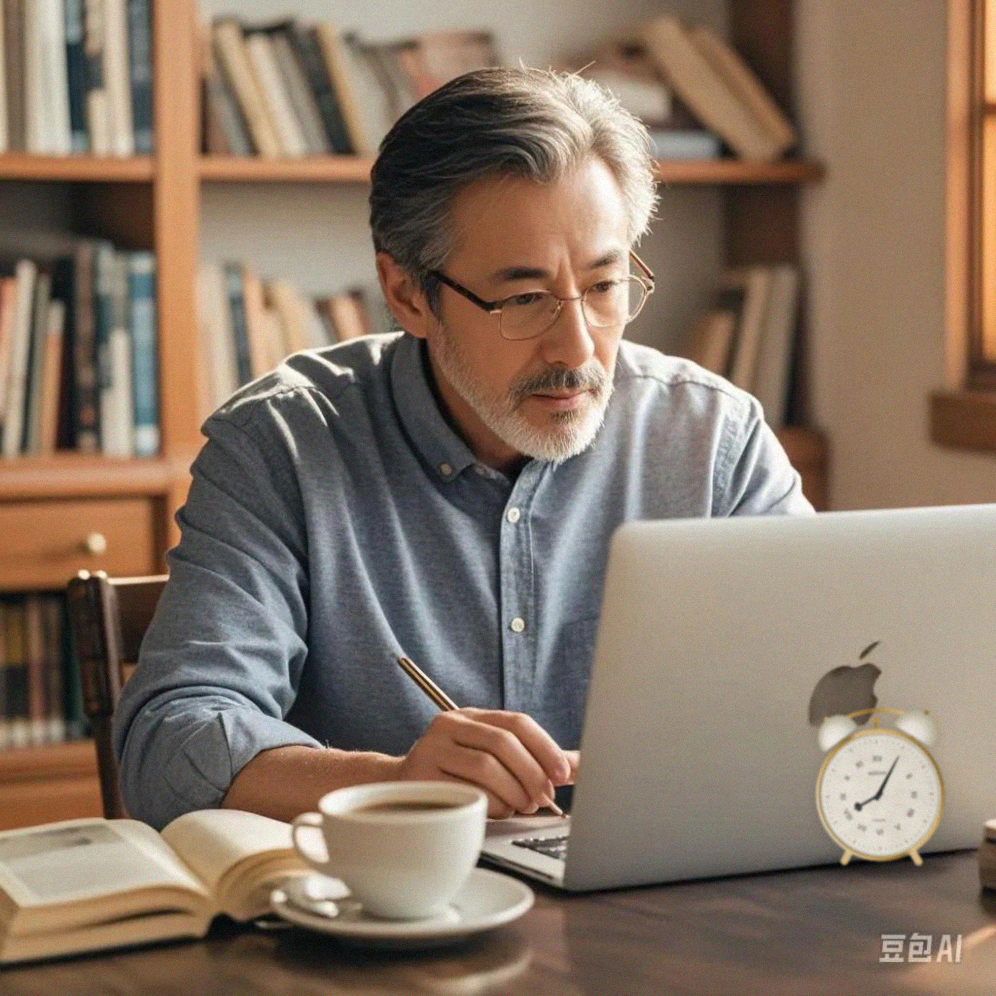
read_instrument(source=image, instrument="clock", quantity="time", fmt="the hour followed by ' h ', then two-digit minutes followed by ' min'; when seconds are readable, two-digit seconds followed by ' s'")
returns 8 h 05 min
